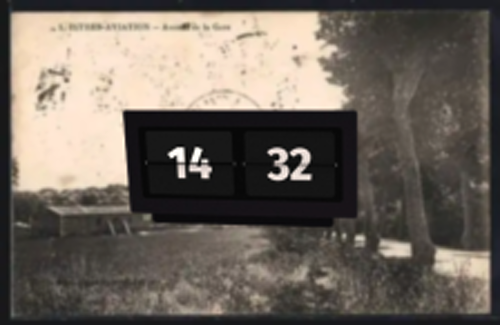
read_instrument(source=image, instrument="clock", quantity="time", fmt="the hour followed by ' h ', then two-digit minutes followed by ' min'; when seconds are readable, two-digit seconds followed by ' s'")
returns 14 h 32 min
